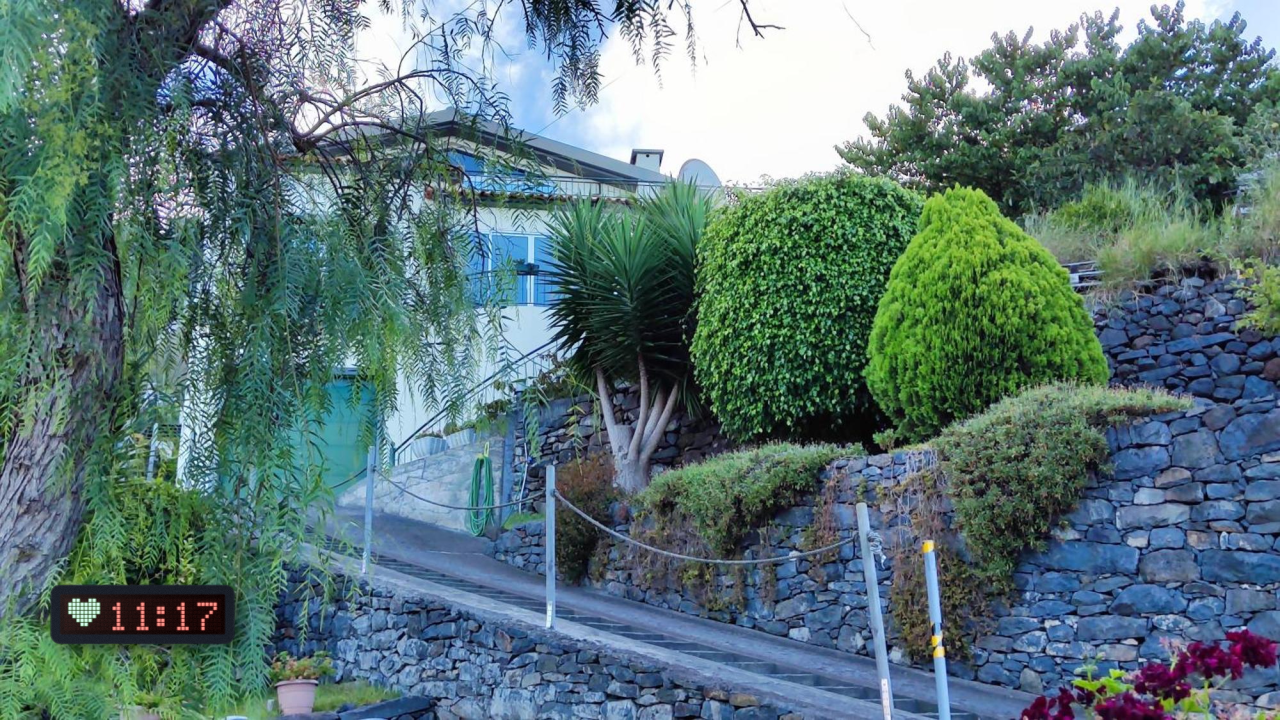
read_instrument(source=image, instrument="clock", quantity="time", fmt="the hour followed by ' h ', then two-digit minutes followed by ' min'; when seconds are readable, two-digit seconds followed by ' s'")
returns 11 h 17 min
